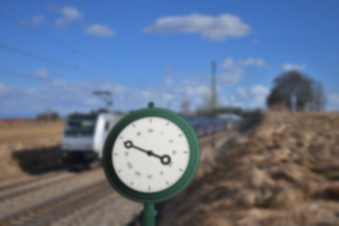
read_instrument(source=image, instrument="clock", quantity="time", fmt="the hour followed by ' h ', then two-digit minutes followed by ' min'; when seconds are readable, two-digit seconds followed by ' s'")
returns 3 h 49 min
